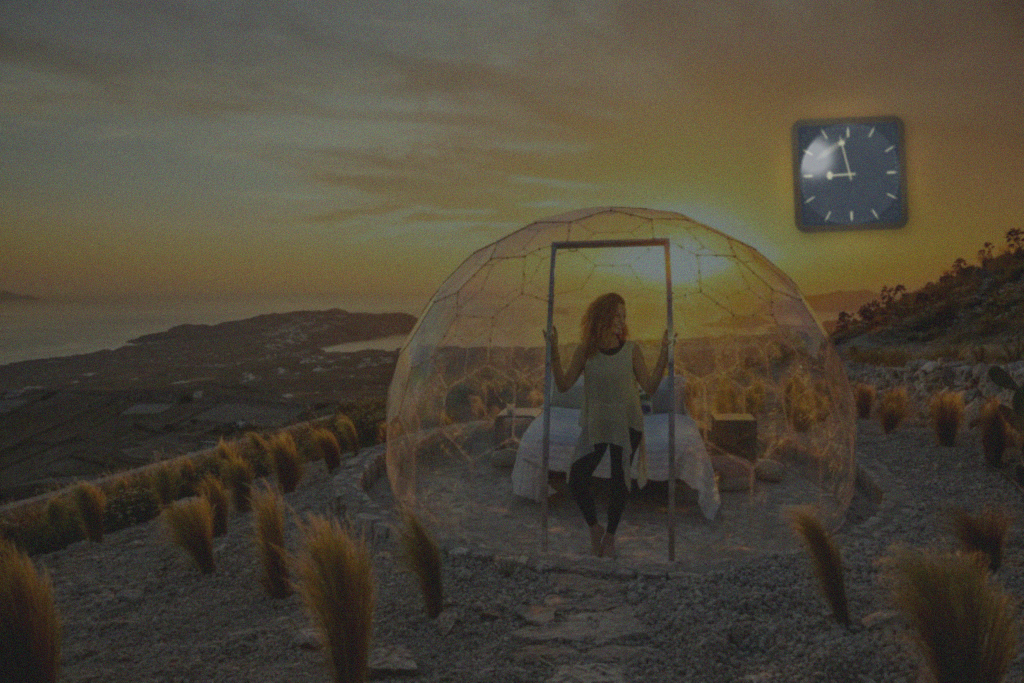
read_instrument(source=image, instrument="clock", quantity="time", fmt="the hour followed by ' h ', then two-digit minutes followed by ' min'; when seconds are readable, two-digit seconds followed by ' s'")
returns 8 h 58 min
